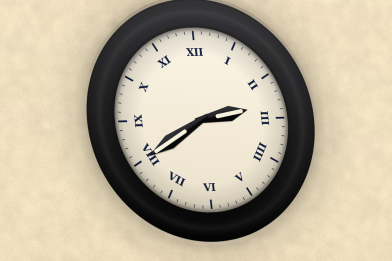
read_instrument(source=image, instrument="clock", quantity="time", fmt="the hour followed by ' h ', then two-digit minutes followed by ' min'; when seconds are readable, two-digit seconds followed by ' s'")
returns 2 h 40 min
